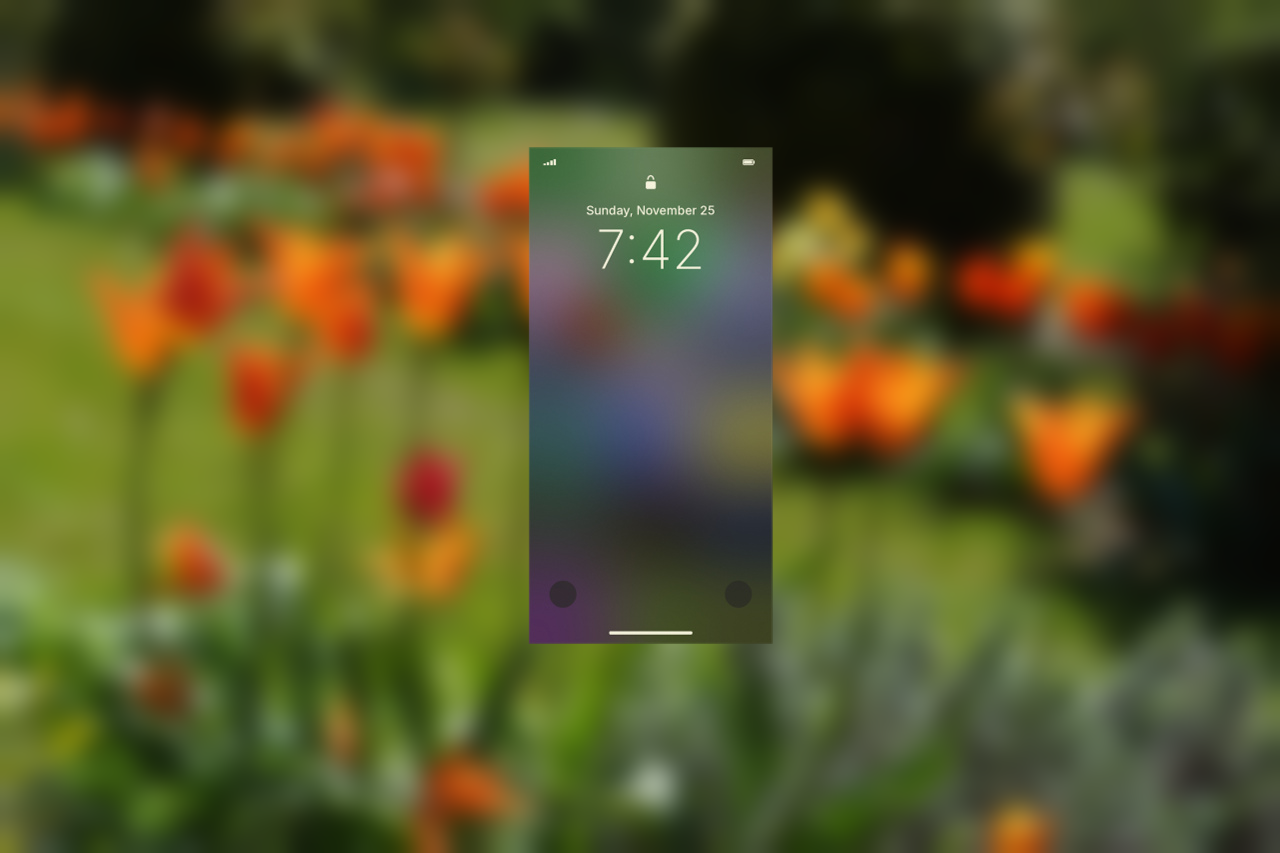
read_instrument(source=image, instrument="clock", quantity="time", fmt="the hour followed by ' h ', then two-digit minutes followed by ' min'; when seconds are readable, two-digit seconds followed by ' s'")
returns 7 h 42 min
